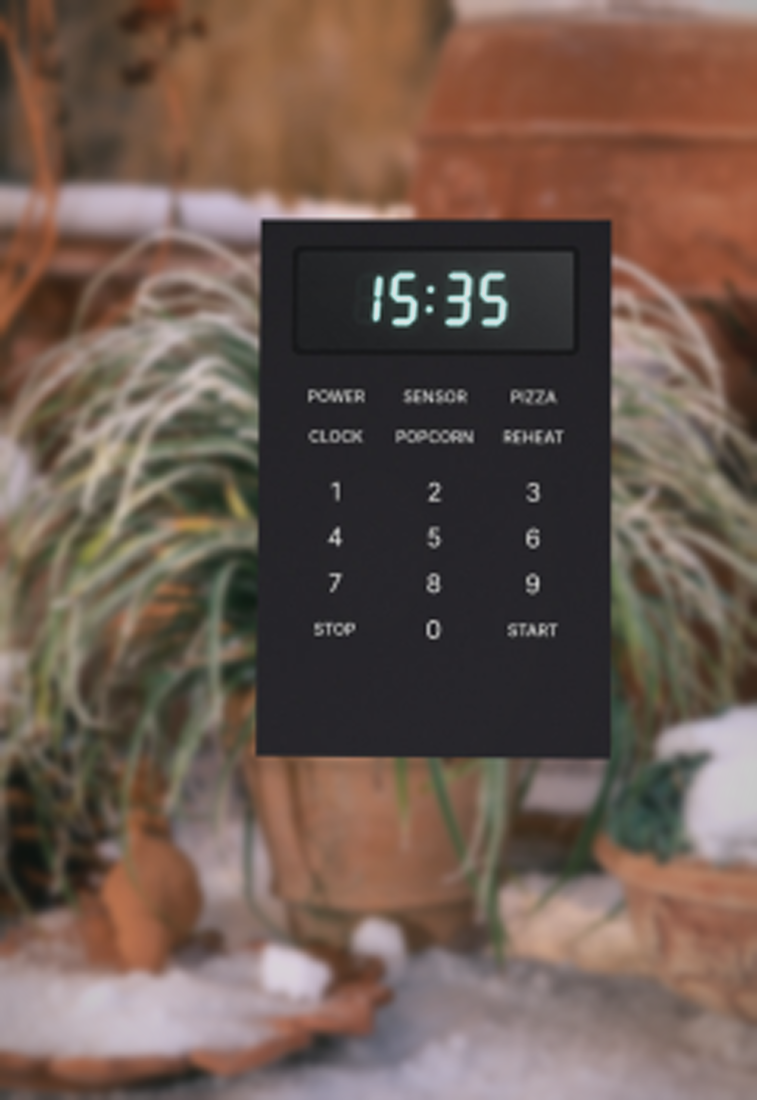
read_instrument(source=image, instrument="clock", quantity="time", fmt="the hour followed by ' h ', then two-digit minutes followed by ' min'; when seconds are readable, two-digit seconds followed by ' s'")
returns 15 h 35 min
